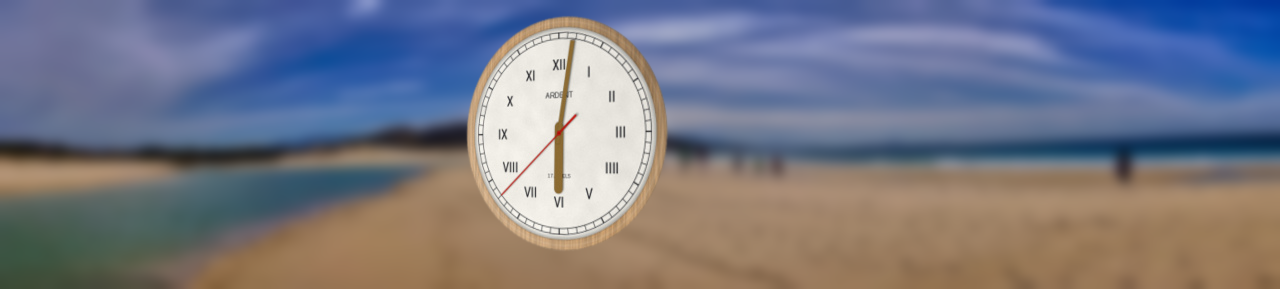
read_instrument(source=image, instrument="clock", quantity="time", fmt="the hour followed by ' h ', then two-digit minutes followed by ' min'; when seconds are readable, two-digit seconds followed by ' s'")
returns 6 h 01 min 38 s
